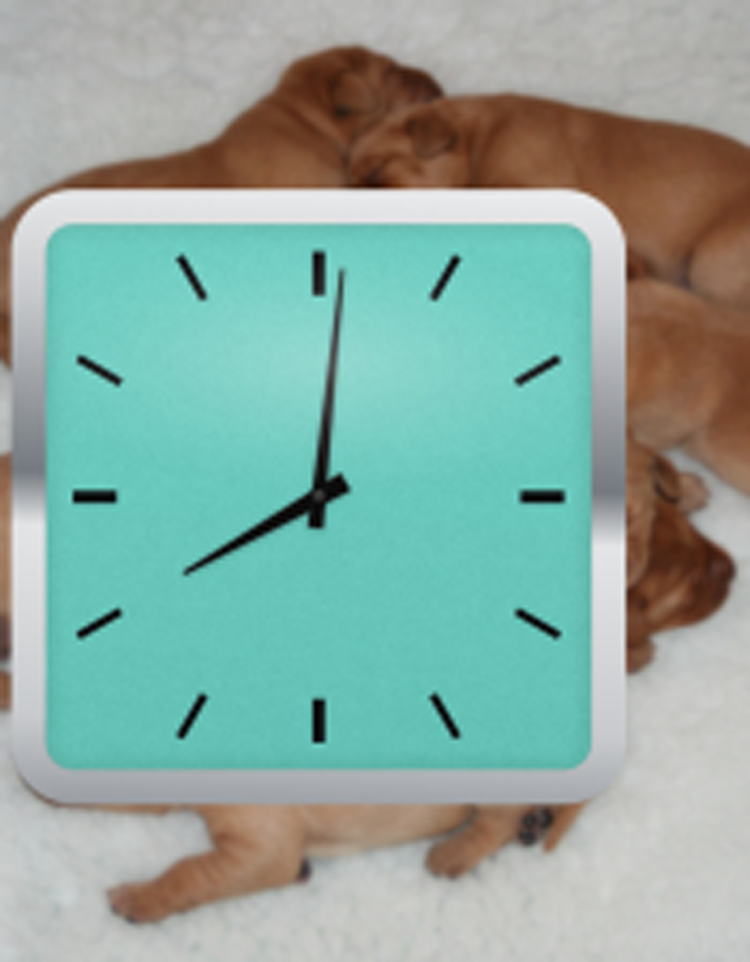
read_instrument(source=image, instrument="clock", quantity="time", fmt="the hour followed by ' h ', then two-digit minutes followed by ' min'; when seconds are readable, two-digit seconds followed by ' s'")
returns 8 h 01 min
